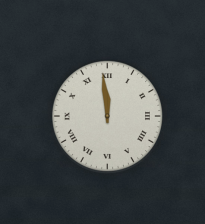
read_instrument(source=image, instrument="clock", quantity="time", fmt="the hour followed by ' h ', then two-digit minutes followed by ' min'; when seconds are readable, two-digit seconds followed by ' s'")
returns 11 h 59 min
